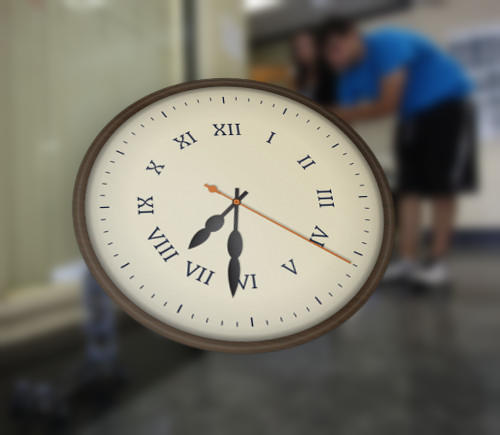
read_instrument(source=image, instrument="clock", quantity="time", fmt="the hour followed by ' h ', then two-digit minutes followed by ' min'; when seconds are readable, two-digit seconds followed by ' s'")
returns 7 h 31 min 21 s
